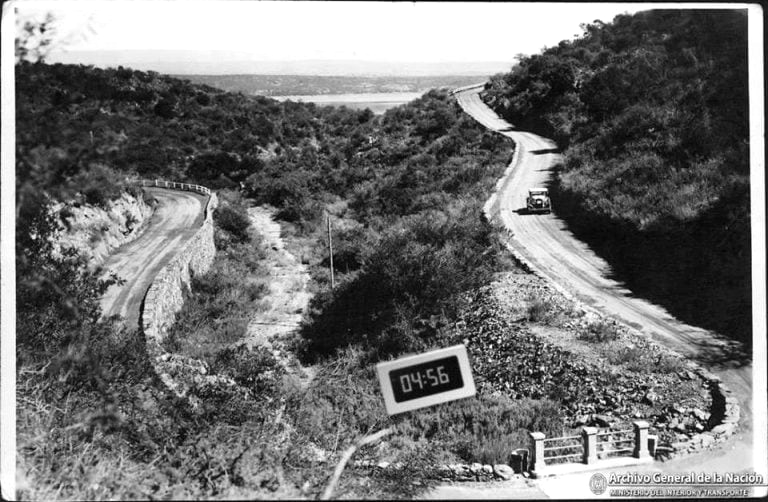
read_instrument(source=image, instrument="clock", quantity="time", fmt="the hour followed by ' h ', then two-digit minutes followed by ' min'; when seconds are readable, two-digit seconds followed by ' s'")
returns 4 h 56 min
